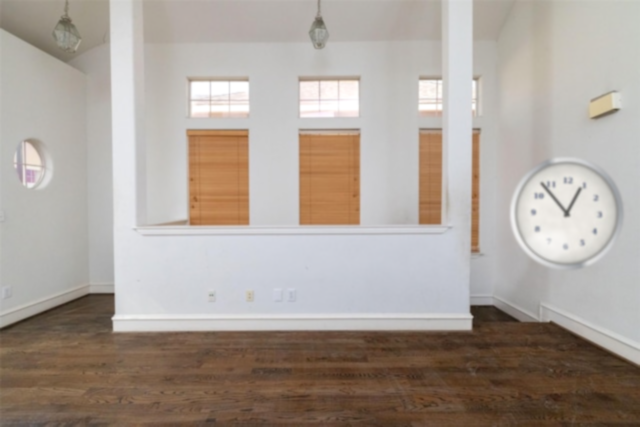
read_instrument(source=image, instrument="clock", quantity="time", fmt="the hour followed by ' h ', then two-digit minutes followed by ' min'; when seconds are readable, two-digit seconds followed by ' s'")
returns 12 h 53 min
